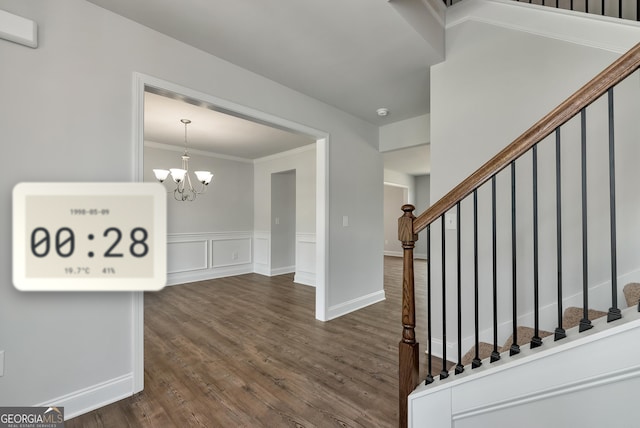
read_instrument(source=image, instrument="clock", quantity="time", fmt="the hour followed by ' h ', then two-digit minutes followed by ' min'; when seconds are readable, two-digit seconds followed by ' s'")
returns 0 h 28 min
